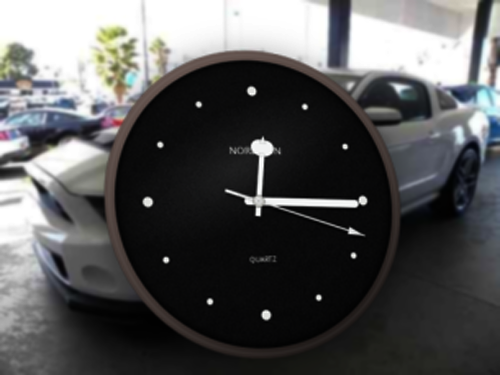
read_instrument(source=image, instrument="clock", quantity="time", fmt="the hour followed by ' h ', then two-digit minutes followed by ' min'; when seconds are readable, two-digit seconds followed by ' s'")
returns 12 h 15 min 18 s
